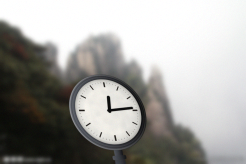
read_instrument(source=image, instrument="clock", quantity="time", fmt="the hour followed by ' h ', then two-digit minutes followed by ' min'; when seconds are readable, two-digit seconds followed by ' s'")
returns 12 h 14 min
